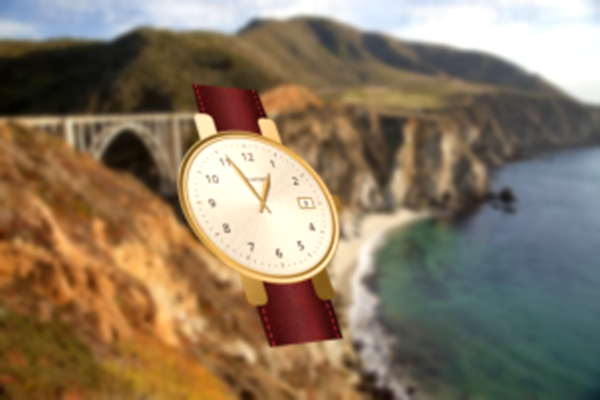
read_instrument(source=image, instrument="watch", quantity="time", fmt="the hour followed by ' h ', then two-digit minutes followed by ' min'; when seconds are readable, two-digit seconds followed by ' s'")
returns 12 h 56 min
